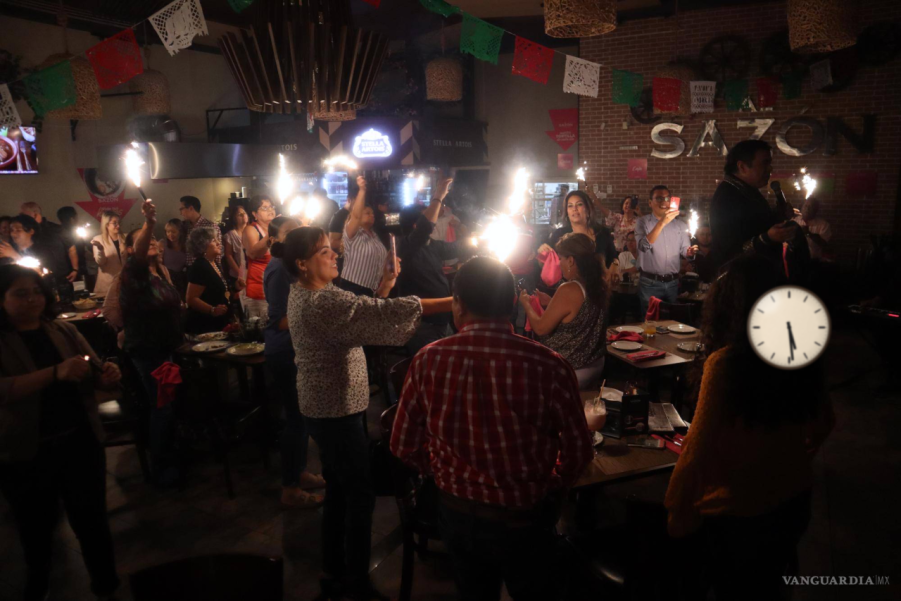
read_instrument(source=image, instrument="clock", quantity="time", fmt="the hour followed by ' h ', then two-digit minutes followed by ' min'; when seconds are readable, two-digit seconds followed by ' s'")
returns 5 h 29 min
